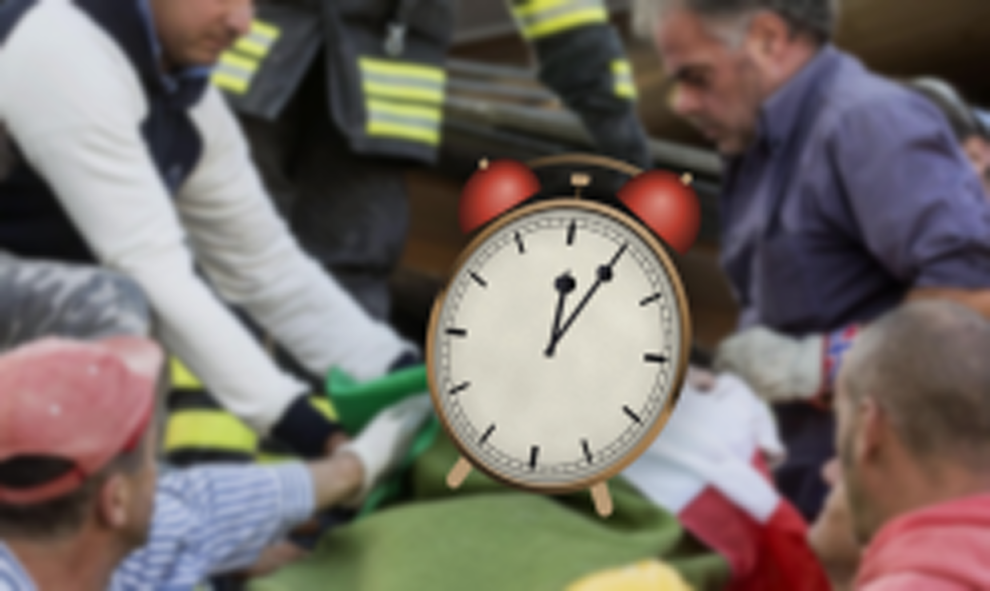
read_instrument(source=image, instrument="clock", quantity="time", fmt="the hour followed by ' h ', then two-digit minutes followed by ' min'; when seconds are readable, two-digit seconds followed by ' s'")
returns 12 h 05 min
